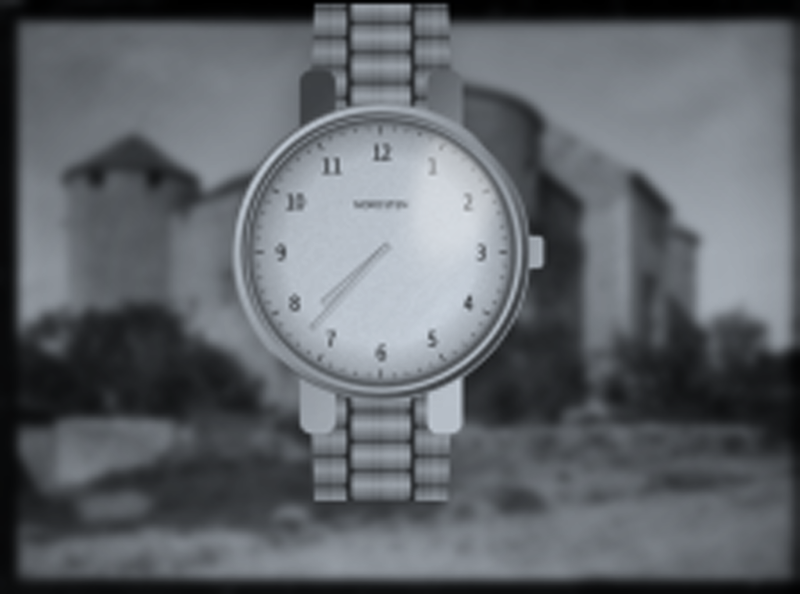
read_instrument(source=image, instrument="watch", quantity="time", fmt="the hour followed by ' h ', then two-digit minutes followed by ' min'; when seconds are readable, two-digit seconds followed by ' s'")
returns 7 h 37 min
